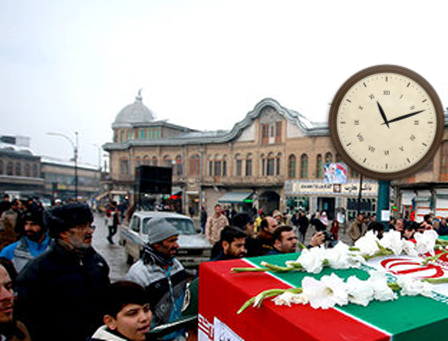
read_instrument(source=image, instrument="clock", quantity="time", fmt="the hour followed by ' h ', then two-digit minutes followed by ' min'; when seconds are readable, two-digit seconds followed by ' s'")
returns 11 h 12 min
